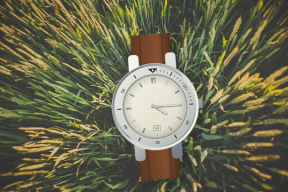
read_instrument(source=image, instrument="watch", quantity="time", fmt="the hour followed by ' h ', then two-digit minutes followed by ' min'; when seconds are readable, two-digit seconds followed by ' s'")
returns 4 h 15 min
